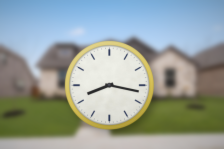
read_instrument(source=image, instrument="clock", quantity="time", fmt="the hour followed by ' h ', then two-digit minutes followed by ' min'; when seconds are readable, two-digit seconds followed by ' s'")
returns 8 h 17 min
